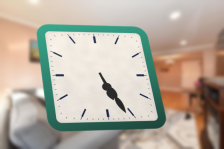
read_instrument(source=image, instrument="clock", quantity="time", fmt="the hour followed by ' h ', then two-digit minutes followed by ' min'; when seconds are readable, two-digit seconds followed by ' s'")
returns 5 h 26 min
